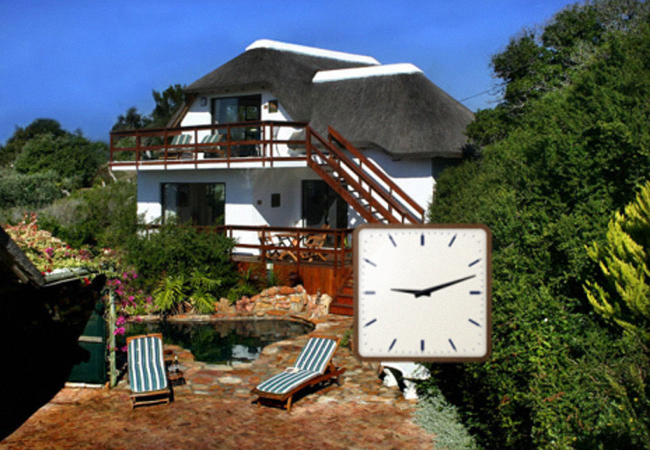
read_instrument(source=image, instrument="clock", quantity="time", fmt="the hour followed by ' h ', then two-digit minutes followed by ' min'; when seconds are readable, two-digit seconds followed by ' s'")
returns 9 h 12 min
